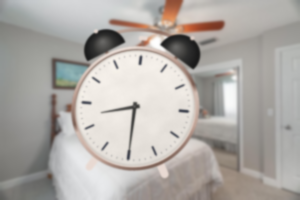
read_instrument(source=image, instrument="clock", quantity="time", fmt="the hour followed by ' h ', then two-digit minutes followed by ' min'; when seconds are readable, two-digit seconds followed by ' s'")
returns 8 h 30 min
